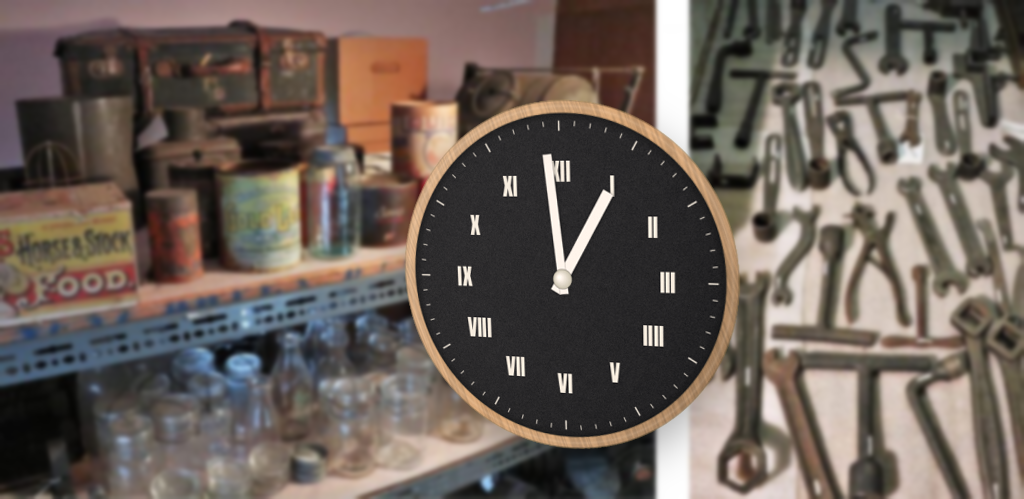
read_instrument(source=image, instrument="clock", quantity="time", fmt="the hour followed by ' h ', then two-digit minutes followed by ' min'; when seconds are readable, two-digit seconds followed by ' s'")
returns 12 h 59 min
